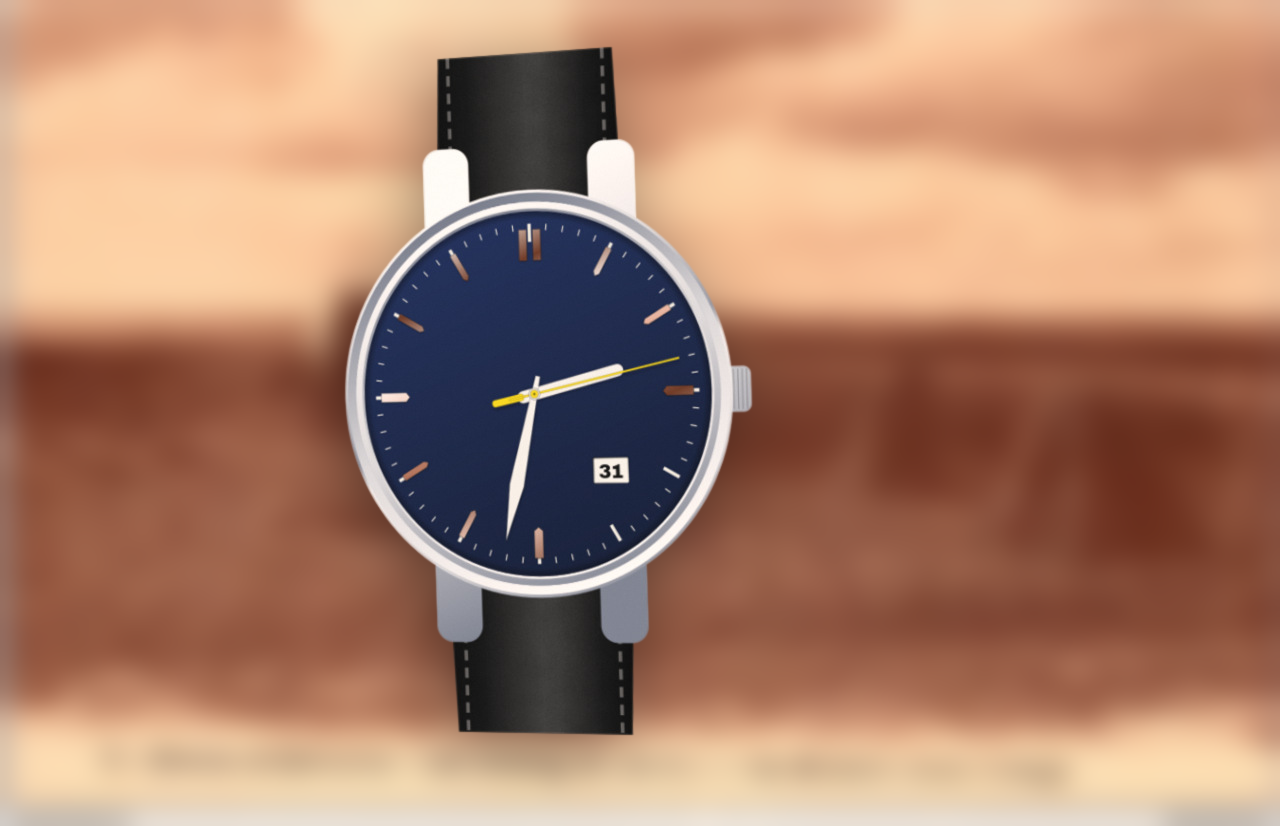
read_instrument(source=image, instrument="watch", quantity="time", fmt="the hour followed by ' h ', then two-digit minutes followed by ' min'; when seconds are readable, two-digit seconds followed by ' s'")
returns 2 h 32 min 13 s
